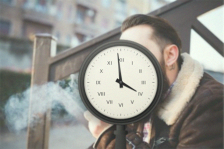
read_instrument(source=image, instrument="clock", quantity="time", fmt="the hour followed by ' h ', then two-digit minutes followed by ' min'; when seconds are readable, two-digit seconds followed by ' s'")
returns 3 h 59 min
